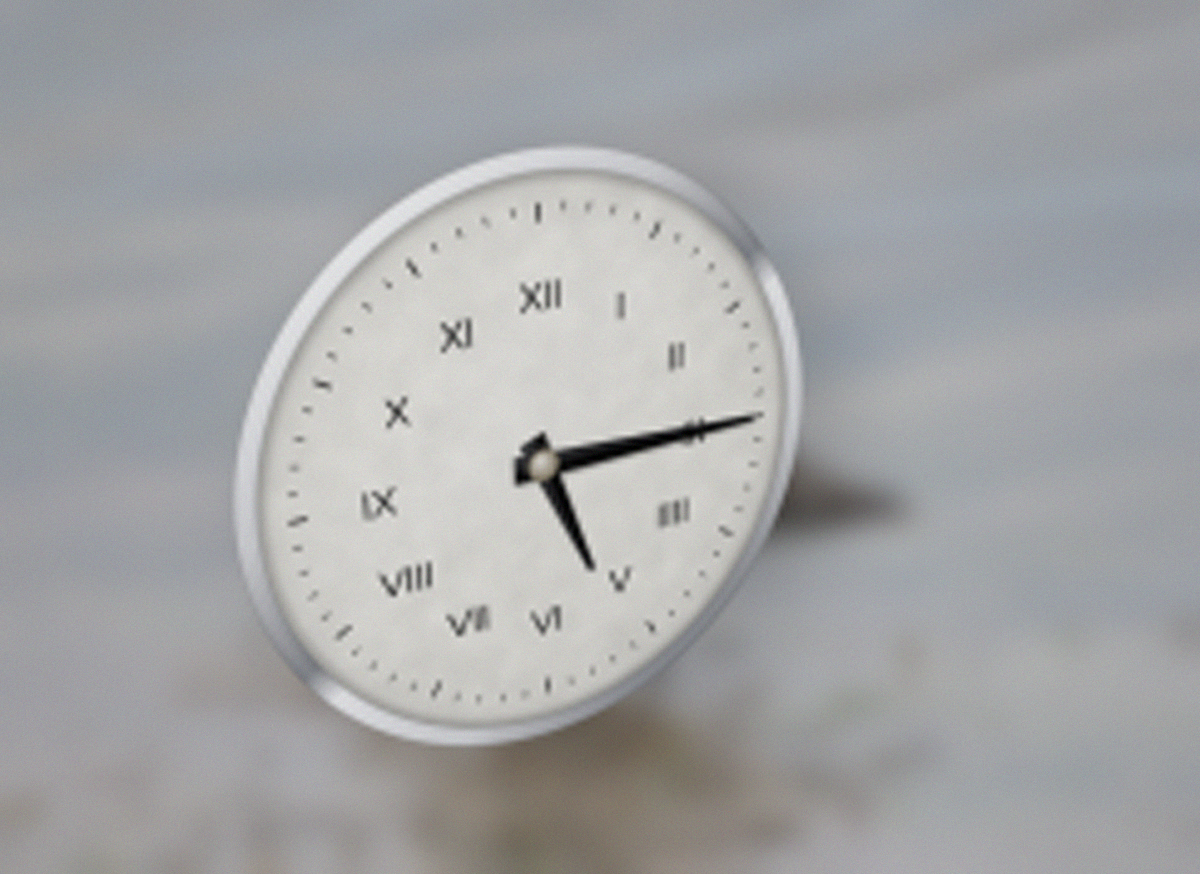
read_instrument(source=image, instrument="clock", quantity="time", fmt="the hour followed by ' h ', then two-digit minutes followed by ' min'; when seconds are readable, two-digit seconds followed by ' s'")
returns 5 h 15 min
